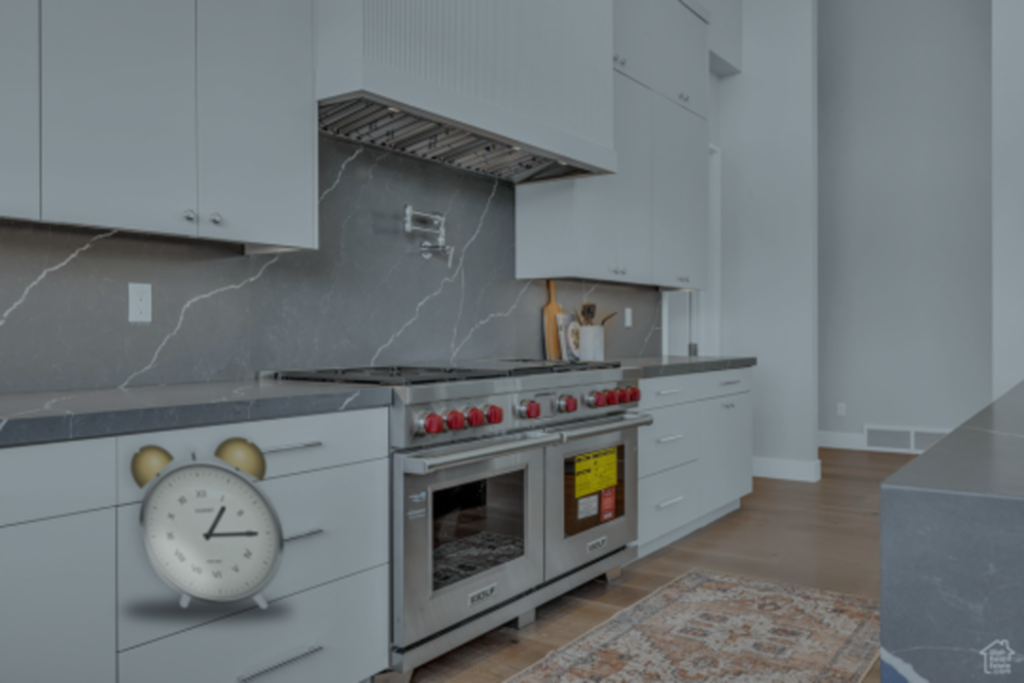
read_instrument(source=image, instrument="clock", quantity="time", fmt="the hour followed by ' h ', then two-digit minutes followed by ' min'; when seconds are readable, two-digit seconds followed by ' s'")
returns 1 h 15 min
